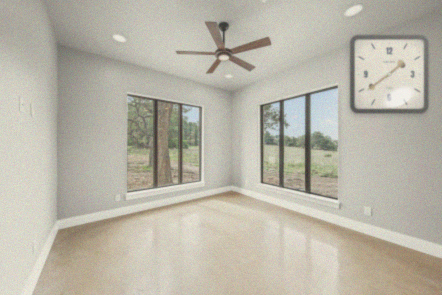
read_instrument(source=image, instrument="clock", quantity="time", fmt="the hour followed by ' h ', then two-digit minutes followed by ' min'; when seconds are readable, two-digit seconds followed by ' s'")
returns 1 h 39 min
